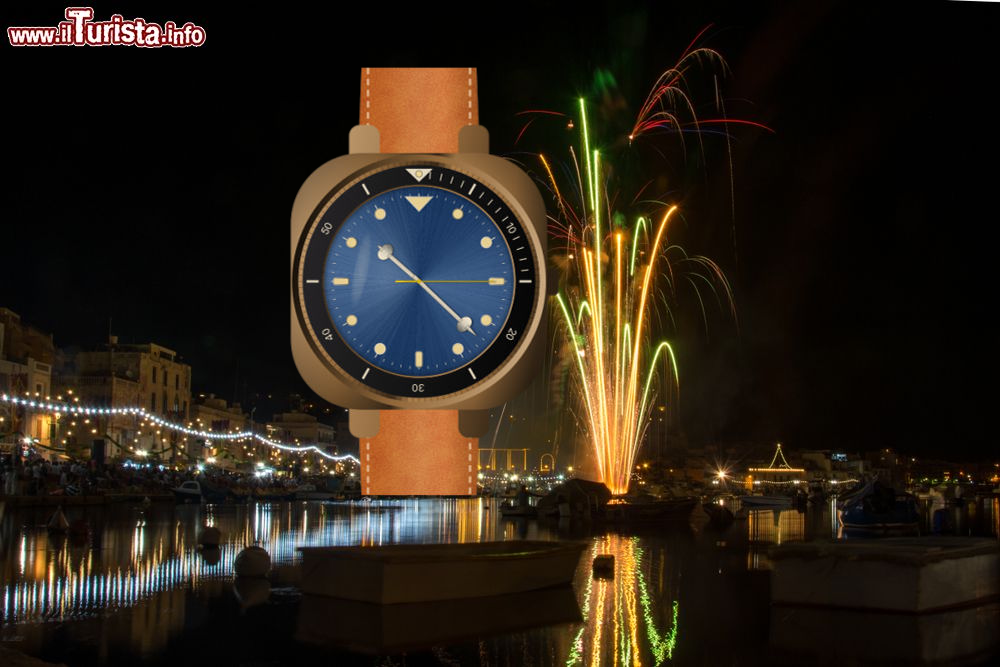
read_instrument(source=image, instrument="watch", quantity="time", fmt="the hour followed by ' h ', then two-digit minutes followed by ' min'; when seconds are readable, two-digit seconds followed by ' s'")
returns 10 h 22 min 15 s
